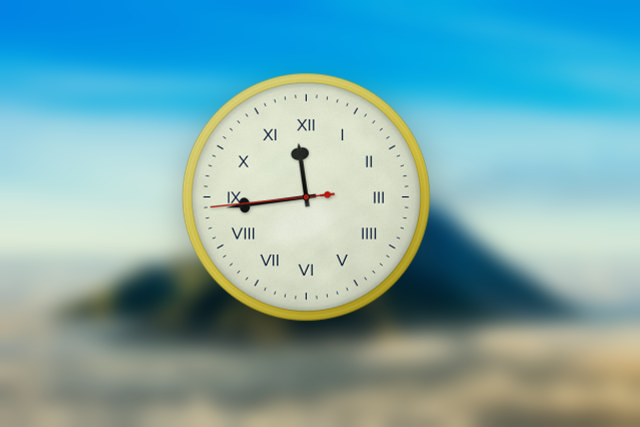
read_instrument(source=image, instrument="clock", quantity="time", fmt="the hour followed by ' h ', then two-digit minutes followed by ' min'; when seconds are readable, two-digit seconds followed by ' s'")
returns 11 h 43 min 44 s
